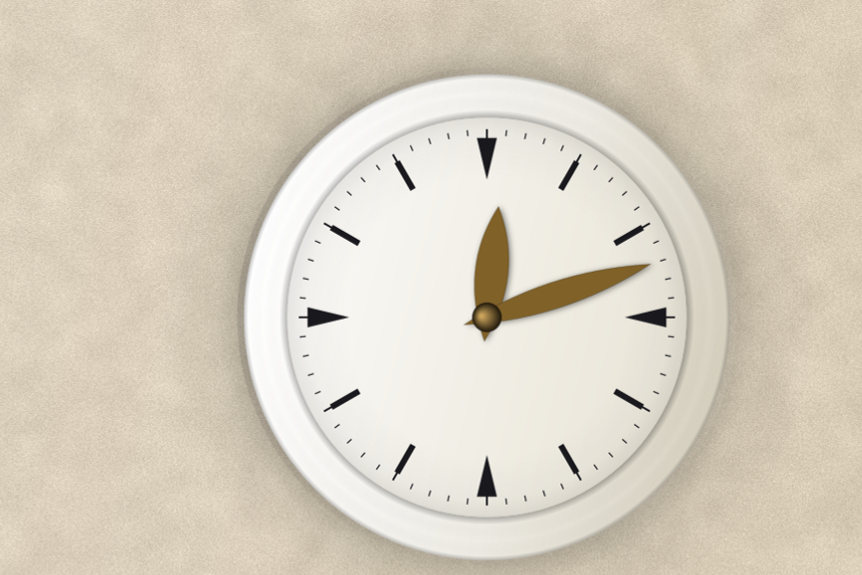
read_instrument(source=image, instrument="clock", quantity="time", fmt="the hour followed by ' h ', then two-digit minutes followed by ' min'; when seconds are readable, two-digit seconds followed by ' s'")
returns 12 h 12 min
